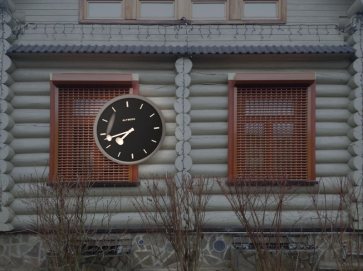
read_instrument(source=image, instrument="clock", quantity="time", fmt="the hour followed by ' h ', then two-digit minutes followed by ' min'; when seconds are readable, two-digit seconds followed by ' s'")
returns 7 h 43 min
